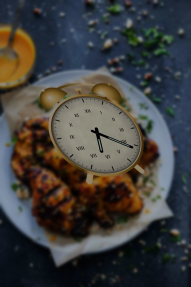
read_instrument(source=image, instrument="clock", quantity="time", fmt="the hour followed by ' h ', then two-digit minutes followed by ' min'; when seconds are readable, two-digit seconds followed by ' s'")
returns 6 h 21 min
